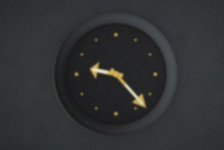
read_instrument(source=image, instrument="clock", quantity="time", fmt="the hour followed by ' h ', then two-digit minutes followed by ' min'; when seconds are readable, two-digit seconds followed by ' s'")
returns 9 h 23 min
